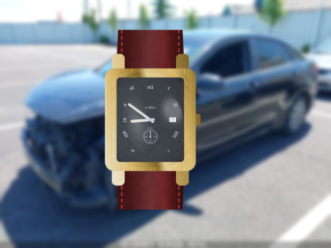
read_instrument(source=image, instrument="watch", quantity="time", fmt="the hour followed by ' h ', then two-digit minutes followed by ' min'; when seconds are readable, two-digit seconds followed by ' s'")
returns 8 h 51 min
